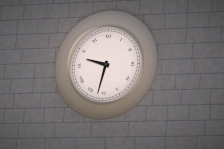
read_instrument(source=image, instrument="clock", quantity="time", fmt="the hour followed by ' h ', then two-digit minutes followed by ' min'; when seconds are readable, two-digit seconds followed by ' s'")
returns 9 h 32 min
